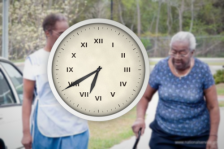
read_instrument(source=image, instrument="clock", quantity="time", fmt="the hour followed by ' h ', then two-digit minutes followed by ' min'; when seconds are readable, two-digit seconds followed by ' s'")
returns 6 h 40 min
